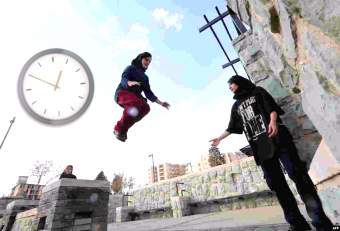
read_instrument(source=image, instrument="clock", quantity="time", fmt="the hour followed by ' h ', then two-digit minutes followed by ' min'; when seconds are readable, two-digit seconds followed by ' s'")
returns 12 h 50 min
